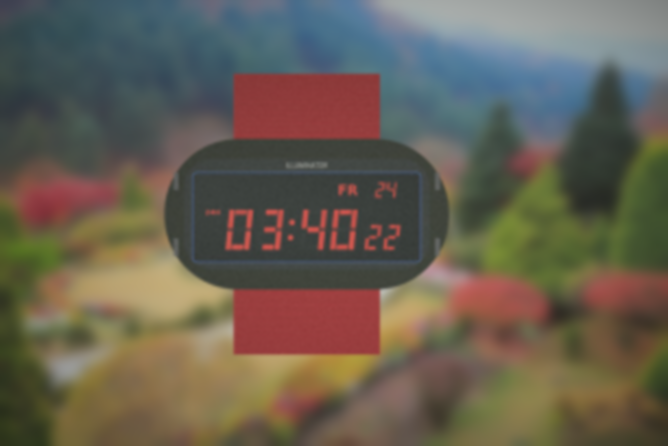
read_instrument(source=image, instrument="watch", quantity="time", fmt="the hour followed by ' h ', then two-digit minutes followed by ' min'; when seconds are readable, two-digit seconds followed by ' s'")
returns 3 h 40 min 22 s
